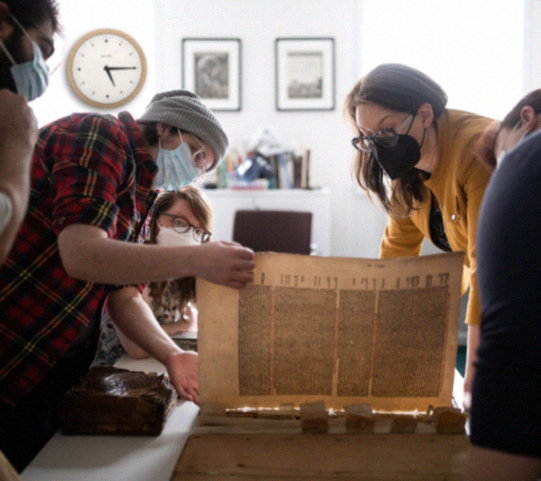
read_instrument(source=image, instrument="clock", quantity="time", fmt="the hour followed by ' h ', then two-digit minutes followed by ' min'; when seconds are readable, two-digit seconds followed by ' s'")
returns 5 h 15 min
